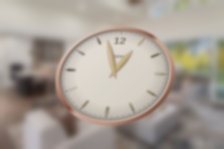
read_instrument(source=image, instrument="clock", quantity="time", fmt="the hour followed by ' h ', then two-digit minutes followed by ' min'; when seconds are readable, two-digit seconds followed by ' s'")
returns 12 h 57 min
